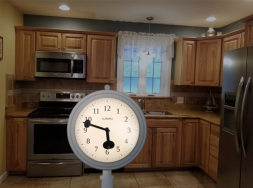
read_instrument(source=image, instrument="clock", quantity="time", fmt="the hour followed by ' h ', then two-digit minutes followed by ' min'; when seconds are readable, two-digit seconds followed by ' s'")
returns 5 h 48 min
